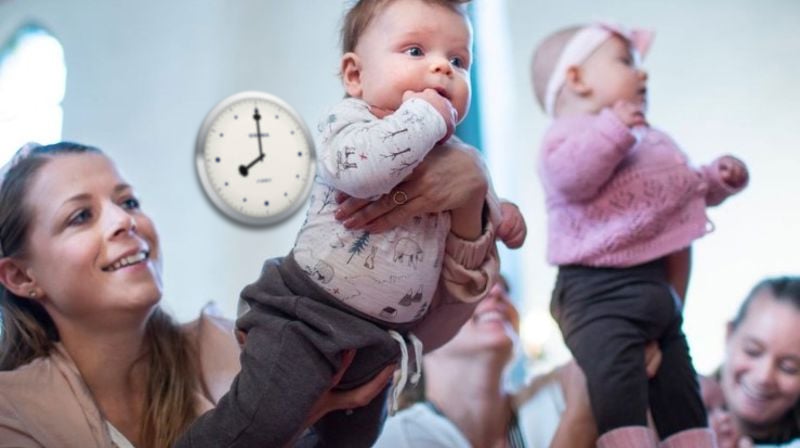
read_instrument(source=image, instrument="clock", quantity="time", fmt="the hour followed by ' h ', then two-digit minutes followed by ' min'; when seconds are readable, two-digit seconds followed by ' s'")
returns 8 h 00 min
